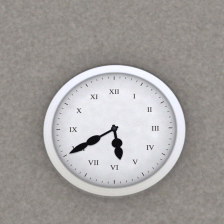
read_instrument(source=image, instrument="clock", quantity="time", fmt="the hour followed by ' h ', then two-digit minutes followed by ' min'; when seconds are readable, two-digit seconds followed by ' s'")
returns 5 h 40 min
